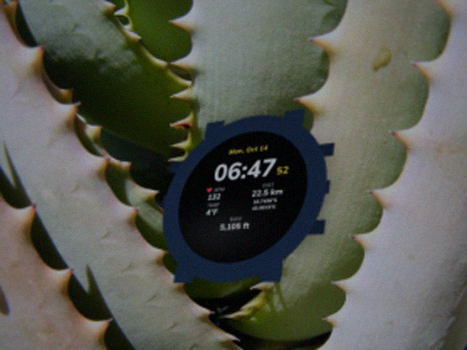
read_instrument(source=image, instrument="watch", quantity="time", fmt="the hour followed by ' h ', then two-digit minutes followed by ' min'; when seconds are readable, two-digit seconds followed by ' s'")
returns 6 h 47 min
